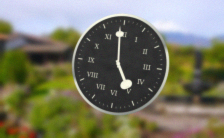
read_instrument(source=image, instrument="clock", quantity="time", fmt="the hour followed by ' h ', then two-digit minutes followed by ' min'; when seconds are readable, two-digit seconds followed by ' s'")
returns 4 h 59 min
